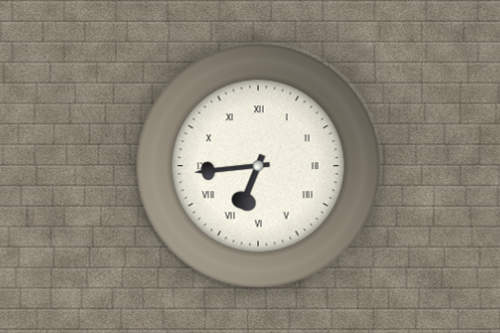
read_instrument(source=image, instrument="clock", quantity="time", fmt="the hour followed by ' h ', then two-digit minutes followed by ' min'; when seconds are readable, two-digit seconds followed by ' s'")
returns 6 h 44 min
